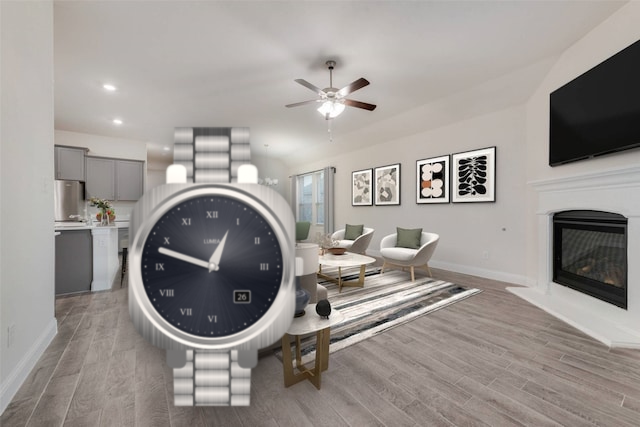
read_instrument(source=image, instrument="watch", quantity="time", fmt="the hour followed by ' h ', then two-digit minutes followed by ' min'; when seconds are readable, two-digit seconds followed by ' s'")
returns 12 h 48 min
